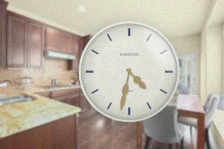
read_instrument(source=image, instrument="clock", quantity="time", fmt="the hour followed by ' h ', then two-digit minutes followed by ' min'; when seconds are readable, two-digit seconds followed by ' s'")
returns 4 h 32 min
